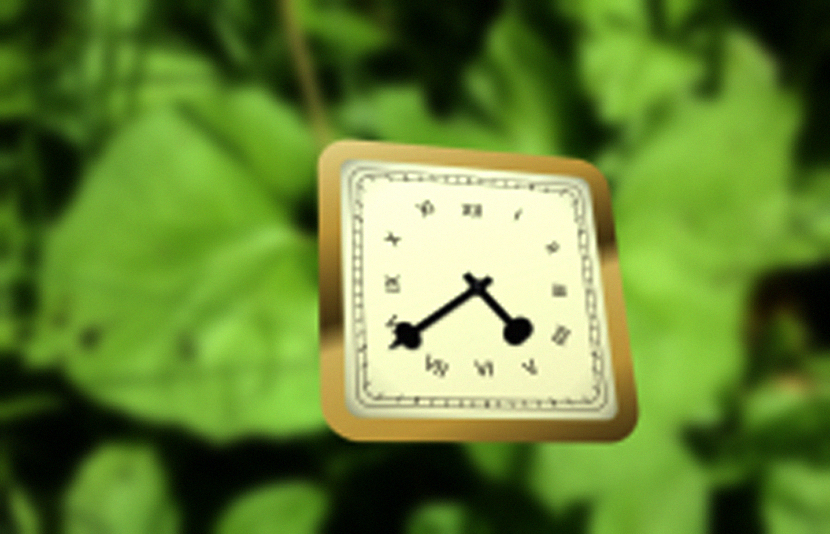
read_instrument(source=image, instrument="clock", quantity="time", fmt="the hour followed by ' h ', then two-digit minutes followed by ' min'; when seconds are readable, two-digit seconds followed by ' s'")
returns 4 h 39 min
